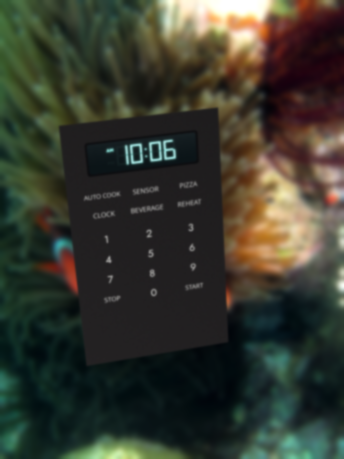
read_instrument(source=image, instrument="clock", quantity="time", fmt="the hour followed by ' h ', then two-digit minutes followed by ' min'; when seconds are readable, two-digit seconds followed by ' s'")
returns 10 h 06 min
